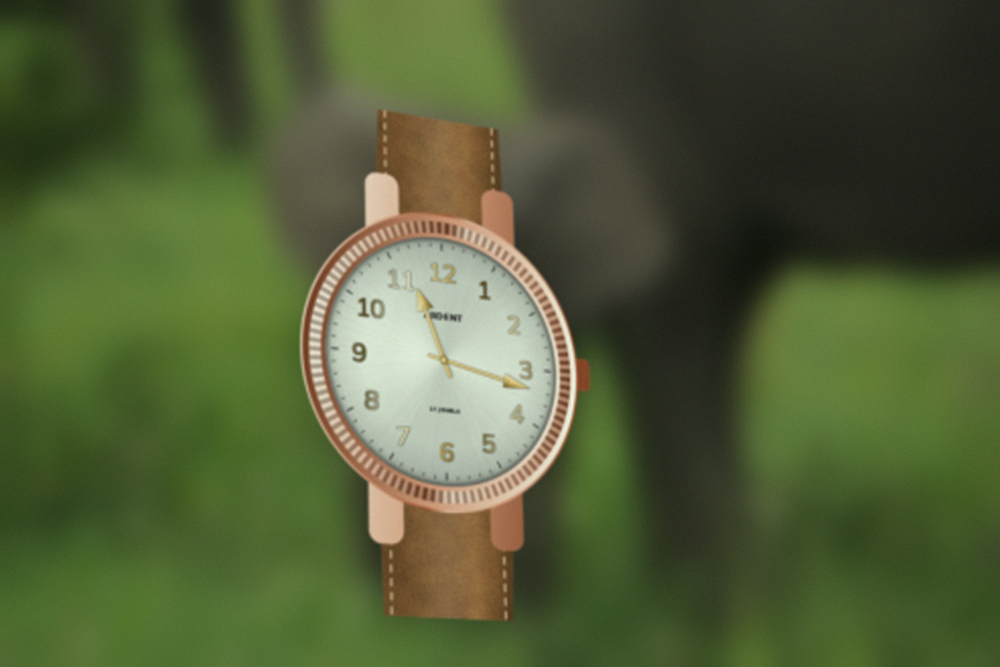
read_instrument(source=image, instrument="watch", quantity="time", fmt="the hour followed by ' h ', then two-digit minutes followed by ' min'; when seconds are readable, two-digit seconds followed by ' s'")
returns 11 h 17 min
